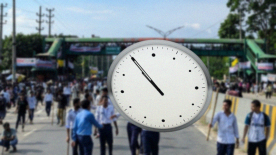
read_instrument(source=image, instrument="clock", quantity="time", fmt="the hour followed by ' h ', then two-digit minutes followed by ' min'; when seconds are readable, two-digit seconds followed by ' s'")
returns 10 h 55 min
